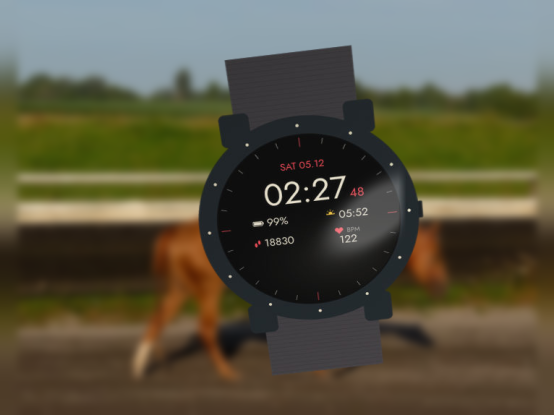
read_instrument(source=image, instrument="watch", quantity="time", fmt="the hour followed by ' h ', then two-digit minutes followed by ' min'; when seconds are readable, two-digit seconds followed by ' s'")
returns 2 h 27 min 48 s
